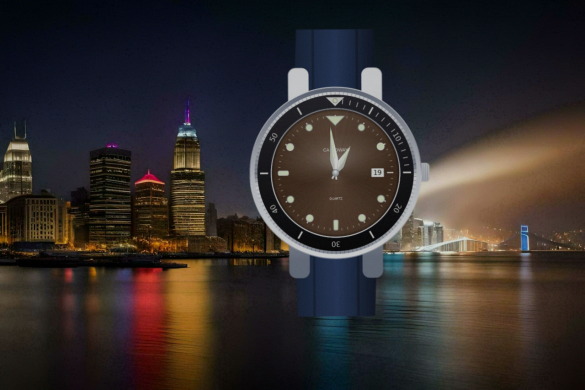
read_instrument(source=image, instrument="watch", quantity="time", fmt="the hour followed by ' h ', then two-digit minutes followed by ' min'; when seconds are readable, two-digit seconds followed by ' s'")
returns 12 h 59 min
